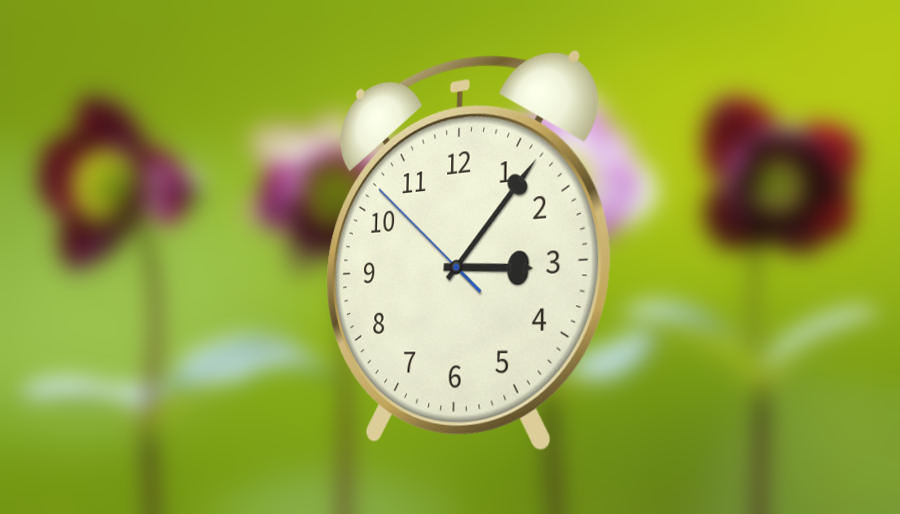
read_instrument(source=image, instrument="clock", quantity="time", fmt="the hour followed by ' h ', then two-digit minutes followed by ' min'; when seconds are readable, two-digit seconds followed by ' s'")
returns 3 h 06 min 52 s
